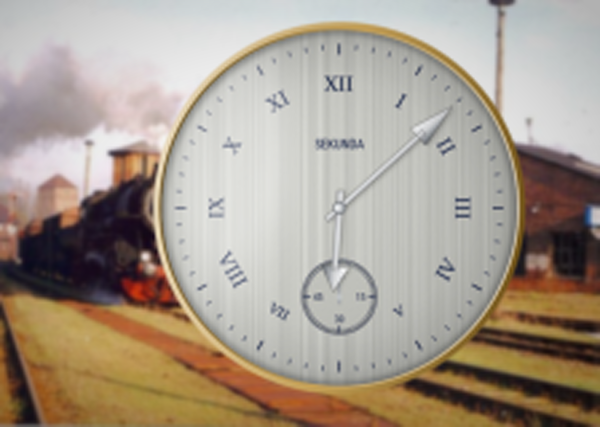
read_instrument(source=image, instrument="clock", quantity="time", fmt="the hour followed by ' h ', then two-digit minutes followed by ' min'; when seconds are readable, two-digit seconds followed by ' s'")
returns 6 h 08 min
